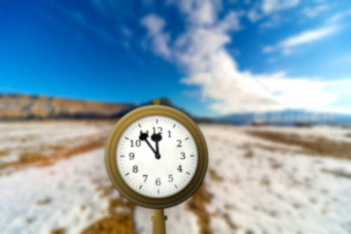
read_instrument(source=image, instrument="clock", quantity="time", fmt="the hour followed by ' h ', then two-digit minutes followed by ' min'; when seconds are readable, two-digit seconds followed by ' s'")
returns 11 h 54 min
